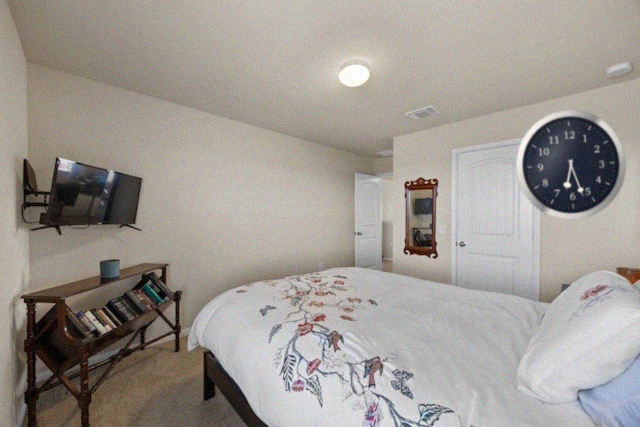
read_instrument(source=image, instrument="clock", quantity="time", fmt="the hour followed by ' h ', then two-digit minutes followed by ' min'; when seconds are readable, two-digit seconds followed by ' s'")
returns 6 h 27 min
